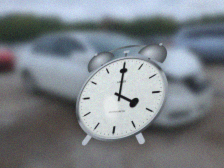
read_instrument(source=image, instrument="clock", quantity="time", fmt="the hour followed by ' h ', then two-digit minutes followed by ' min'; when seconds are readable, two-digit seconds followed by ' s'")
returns 4 h 00 min
